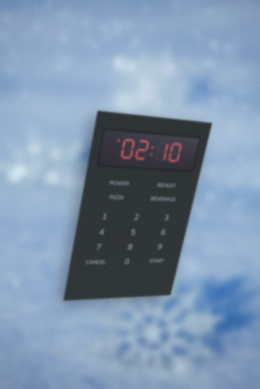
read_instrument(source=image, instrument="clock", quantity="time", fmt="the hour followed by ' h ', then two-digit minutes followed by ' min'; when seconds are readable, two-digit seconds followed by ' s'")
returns 2 h 10 min
